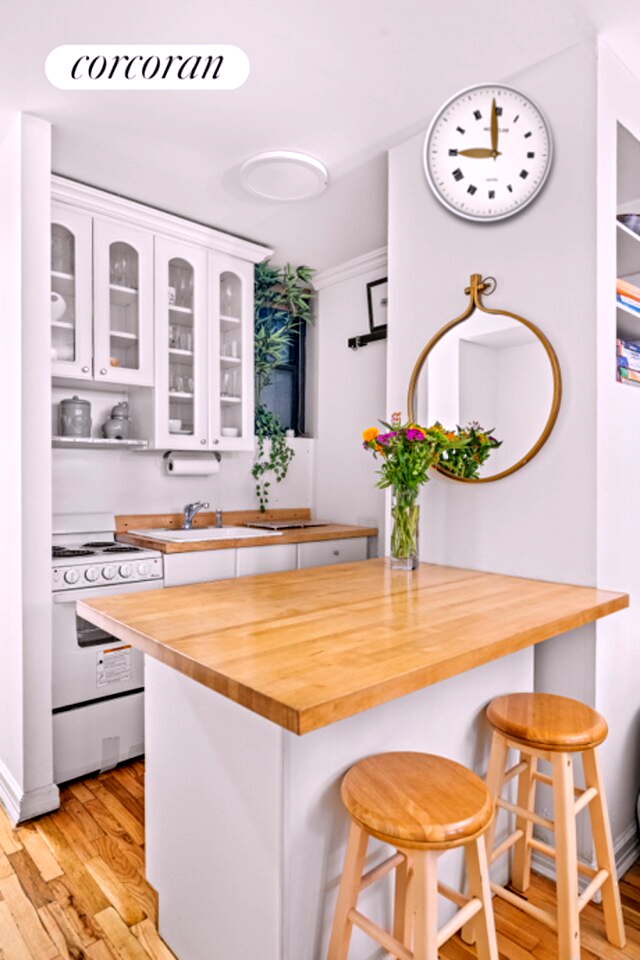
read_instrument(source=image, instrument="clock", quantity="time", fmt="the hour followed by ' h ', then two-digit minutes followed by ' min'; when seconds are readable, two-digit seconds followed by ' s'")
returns 8 h 59 min
